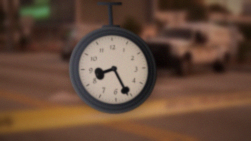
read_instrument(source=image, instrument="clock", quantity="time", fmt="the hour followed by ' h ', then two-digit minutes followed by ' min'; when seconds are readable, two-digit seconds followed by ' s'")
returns 8 h 26 min
